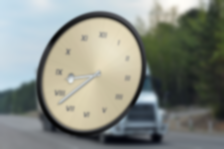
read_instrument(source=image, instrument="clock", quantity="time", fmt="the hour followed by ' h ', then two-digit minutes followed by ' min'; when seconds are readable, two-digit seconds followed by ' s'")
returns 8 h 38 min
